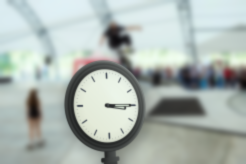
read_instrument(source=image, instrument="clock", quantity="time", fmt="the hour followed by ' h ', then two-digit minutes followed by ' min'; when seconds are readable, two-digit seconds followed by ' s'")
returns 3 h 15 min
